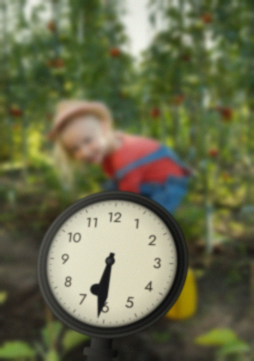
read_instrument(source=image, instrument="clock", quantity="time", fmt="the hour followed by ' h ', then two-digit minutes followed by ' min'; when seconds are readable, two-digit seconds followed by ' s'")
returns 6 h 31 min
